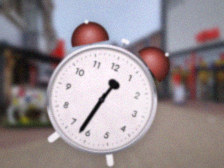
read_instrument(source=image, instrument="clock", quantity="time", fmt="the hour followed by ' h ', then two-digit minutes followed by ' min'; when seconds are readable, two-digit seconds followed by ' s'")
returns 12 h 32 min
